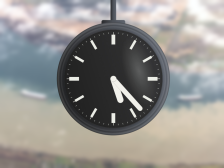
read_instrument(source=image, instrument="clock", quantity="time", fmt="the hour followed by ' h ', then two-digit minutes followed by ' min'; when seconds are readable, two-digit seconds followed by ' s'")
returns 5 h 23 min
